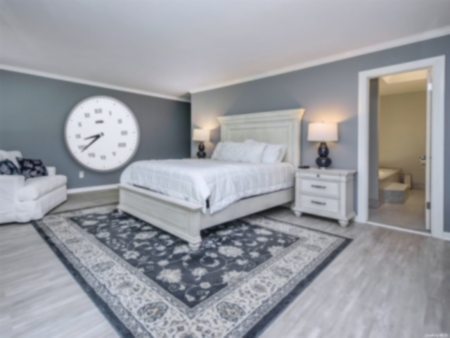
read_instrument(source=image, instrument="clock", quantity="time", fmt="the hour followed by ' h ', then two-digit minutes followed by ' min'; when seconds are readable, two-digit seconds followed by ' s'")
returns 8 h 39 min
